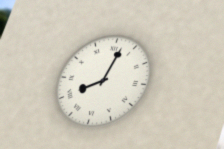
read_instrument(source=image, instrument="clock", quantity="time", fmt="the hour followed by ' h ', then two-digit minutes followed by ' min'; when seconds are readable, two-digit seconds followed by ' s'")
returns 8 h 02 min
